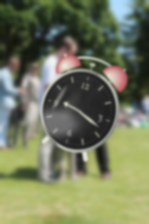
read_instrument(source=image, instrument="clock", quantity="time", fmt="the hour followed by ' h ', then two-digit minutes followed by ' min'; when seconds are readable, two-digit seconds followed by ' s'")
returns 9 h 18 min
